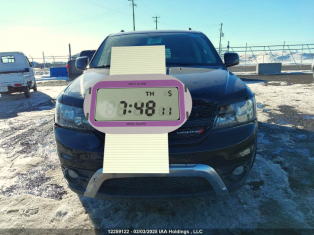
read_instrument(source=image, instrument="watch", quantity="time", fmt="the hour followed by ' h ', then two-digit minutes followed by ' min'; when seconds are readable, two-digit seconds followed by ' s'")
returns 7 h 48 min 11 s
